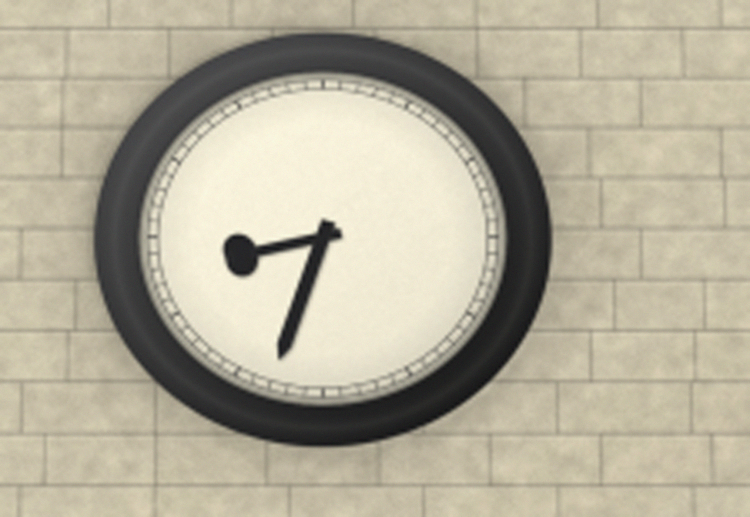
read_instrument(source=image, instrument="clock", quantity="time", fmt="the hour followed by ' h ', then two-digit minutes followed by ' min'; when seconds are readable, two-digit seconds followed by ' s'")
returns 8 h 33 min
